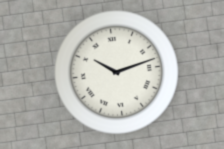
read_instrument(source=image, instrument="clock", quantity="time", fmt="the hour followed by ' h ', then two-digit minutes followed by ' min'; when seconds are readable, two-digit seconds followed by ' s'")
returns 10 h 13 min
